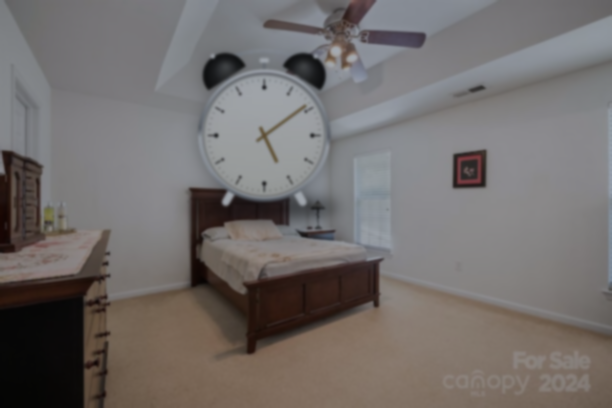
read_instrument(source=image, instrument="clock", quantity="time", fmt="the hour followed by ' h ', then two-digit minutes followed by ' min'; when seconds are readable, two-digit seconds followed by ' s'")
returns 5 h 09 min
